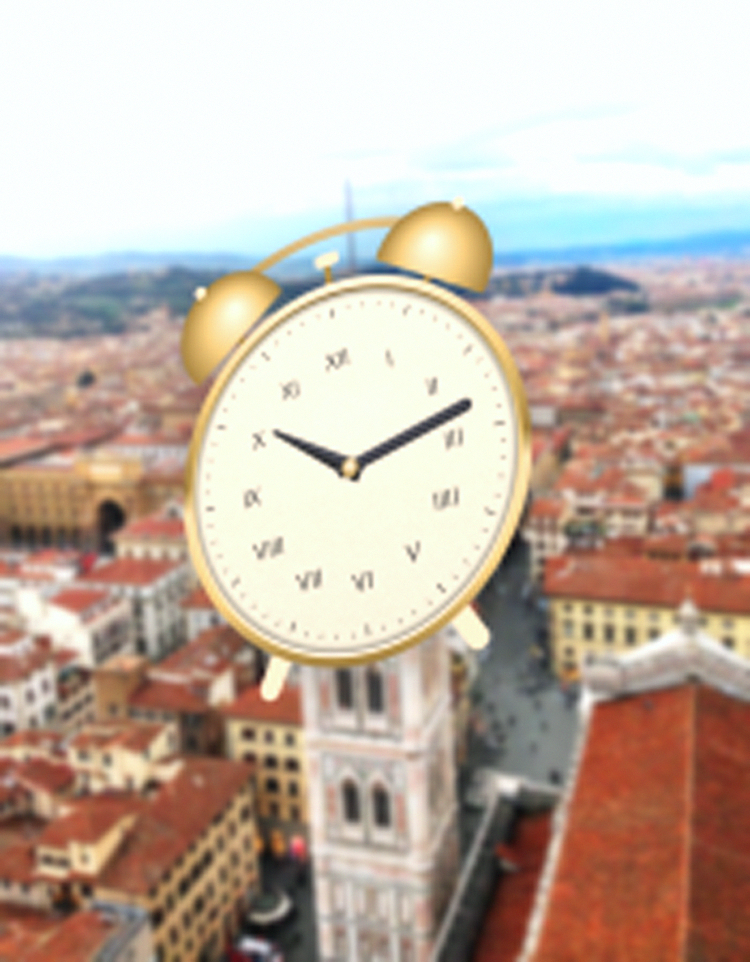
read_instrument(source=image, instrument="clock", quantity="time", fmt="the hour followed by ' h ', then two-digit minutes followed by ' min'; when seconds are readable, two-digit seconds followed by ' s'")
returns 10 h 13 min
